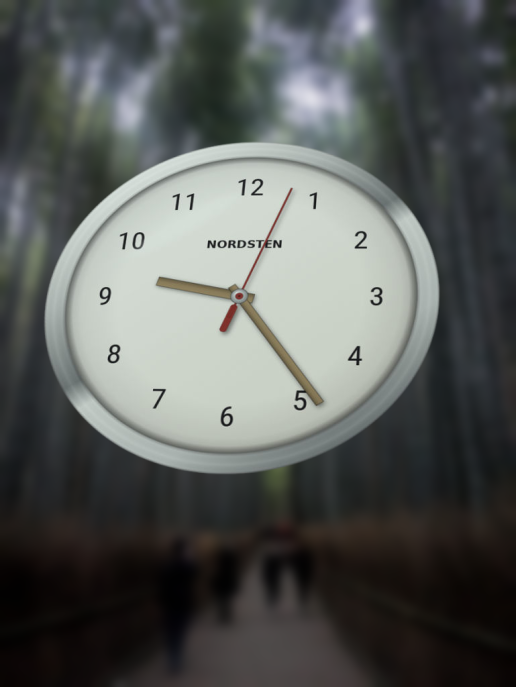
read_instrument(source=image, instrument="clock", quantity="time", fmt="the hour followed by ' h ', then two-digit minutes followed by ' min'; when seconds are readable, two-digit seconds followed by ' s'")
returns 9 h 24 min 03 s
